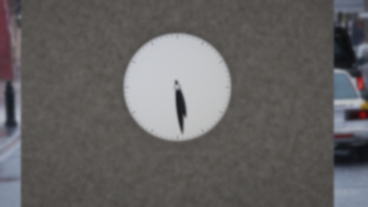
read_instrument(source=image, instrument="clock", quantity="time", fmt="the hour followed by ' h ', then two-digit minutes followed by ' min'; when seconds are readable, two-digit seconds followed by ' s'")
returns 5 h 29 min
